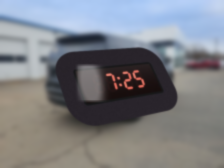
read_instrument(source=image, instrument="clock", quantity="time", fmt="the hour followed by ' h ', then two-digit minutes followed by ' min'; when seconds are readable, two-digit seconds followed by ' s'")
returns 7 h 25 min
